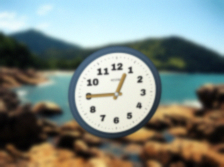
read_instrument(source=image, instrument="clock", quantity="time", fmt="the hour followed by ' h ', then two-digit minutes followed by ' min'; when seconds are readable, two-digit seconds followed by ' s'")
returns 12 h 45 min
